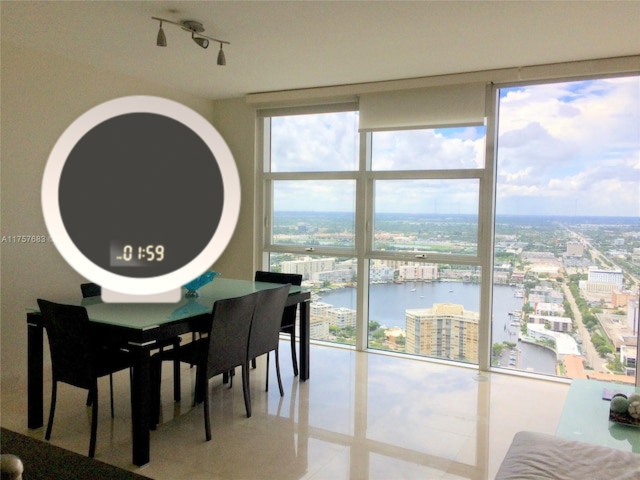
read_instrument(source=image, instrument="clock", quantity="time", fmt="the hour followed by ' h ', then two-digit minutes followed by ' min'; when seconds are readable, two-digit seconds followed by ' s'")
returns 1 h 59 min
